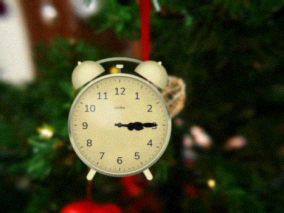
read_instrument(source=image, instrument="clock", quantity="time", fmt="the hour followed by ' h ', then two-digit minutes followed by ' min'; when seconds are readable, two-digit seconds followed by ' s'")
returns 3 h 15 min
